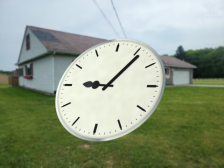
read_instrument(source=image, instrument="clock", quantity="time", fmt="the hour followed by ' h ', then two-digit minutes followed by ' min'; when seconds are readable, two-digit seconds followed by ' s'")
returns 9 h 06 min
